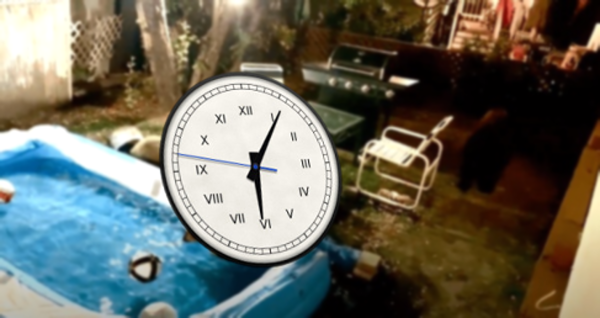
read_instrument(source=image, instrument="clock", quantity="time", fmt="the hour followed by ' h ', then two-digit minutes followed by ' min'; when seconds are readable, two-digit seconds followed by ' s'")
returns 6 h 05 min 47 s
